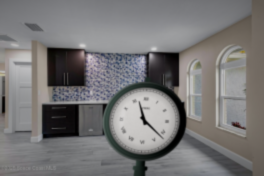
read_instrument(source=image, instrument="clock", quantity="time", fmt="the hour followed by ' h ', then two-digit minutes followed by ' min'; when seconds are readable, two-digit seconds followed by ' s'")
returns 11 h 22 min
